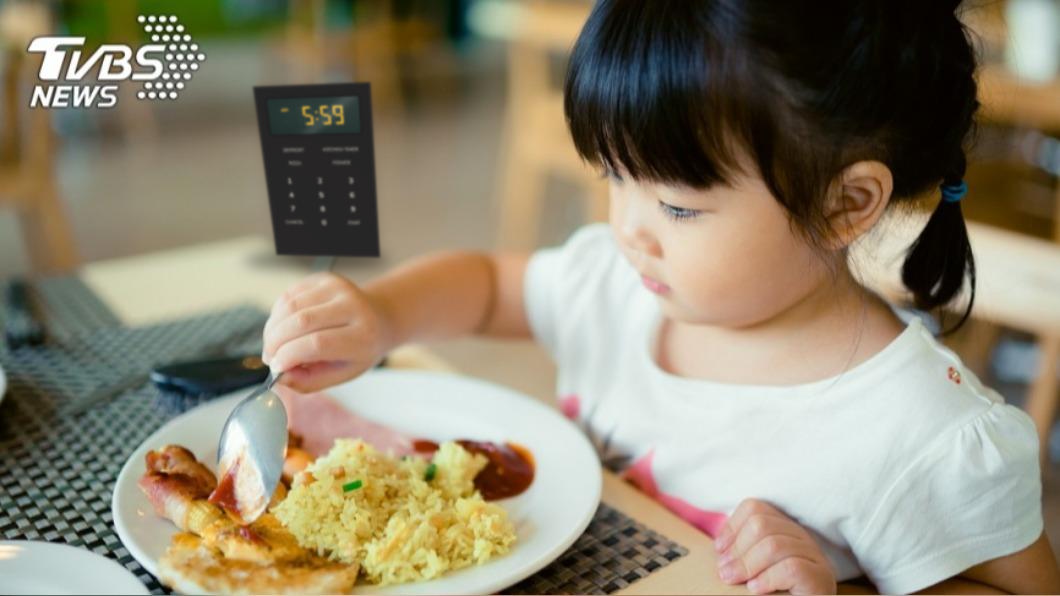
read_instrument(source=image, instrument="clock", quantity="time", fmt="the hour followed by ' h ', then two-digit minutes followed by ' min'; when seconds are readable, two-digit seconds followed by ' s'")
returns 5 h 59 min
